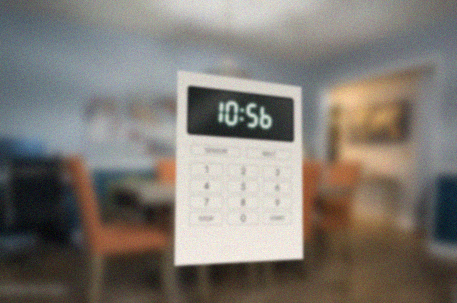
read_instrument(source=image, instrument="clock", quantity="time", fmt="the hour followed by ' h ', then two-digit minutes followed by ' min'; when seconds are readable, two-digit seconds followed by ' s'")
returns 10 h 56 min
